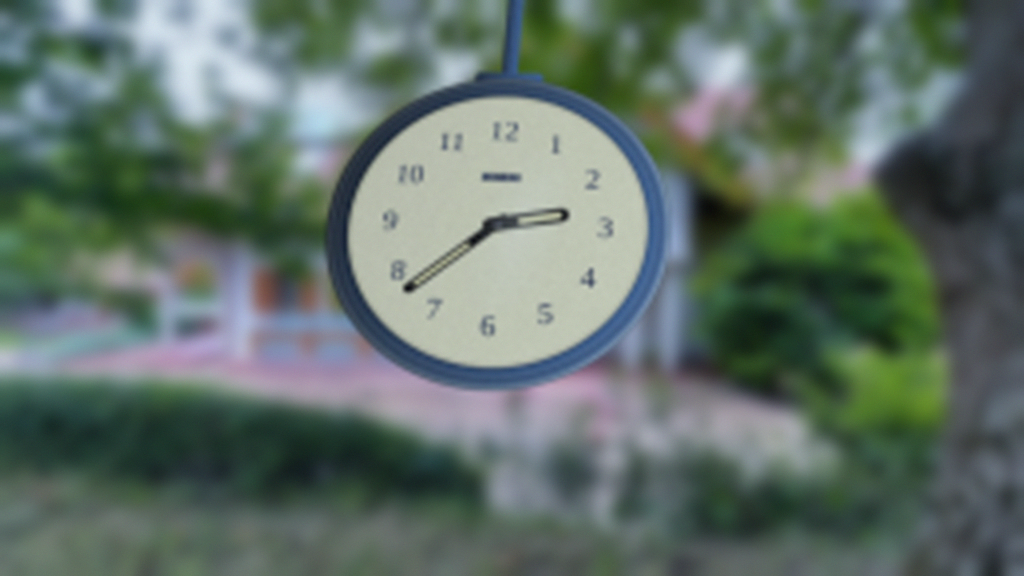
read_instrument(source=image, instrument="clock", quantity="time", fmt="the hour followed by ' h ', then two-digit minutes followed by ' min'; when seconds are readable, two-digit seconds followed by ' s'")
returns 2 h 38 min
